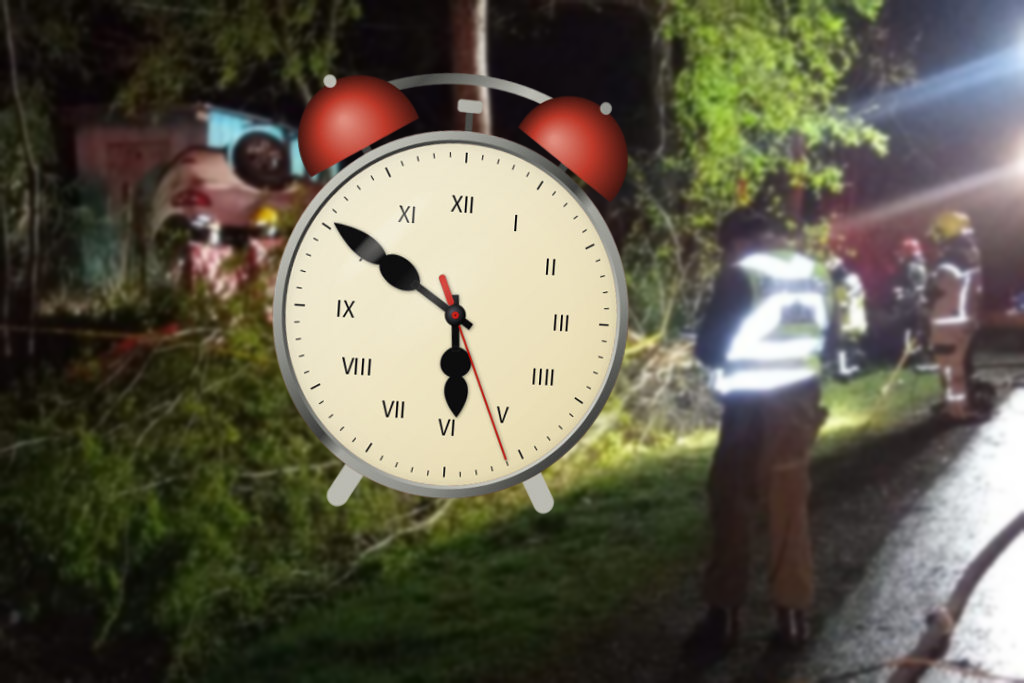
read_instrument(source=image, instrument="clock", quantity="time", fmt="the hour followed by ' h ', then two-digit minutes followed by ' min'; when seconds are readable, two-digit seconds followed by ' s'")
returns 5 h 50 min 26 s
